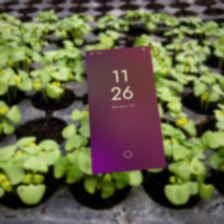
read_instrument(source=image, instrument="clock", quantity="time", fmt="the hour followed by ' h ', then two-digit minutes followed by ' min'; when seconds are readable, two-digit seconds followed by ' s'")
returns 11 h 26 min
